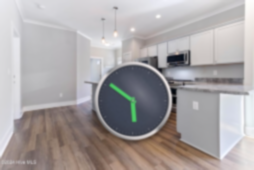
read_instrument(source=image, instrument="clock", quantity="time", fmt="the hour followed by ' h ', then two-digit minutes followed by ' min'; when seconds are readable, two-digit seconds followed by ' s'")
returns 5 h 51 min
